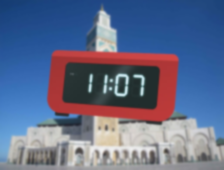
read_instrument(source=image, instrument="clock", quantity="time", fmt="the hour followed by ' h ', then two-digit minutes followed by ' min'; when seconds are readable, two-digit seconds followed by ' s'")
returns 11 h 07 min
